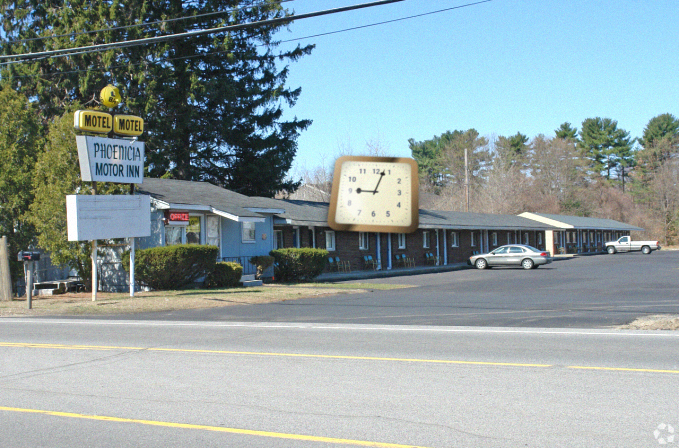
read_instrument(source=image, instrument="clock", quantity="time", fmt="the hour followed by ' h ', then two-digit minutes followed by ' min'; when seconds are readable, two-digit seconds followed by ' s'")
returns 9 h 03 min
